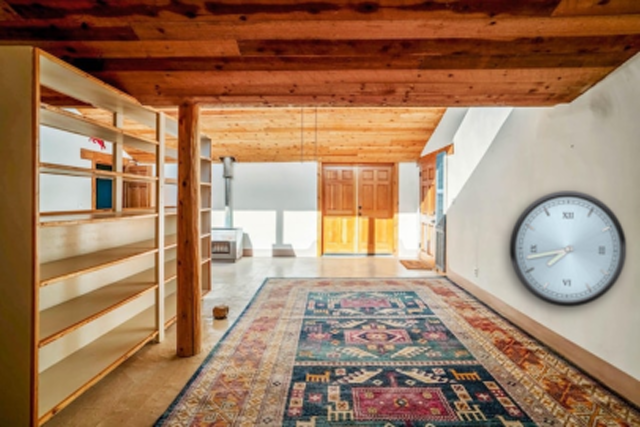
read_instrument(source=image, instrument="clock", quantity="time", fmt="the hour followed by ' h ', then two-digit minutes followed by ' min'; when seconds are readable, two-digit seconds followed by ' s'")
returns 7 h 43 min
